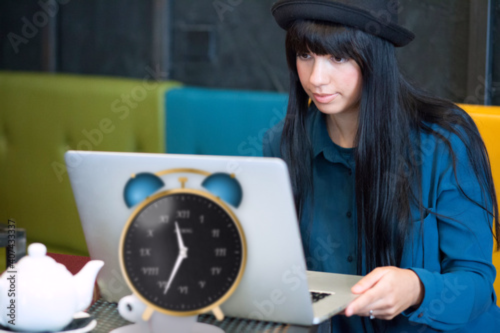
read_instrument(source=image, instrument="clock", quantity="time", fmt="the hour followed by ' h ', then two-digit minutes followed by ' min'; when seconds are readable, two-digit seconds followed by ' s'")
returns 11 h 34 min
